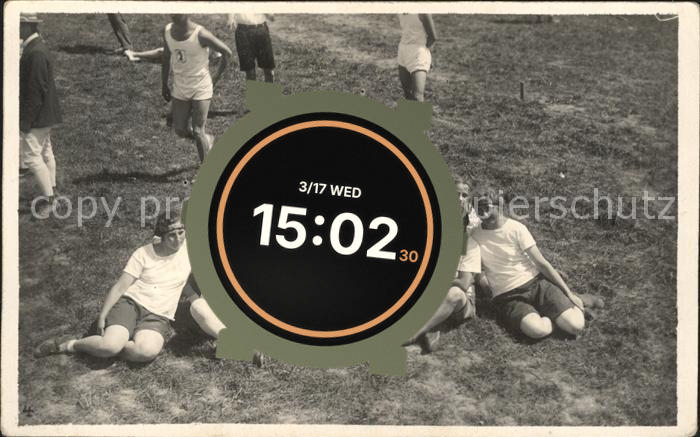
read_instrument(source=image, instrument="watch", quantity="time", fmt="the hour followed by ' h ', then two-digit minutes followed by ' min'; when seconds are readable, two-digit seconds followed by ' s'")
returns 15 h 02 min 30 s
